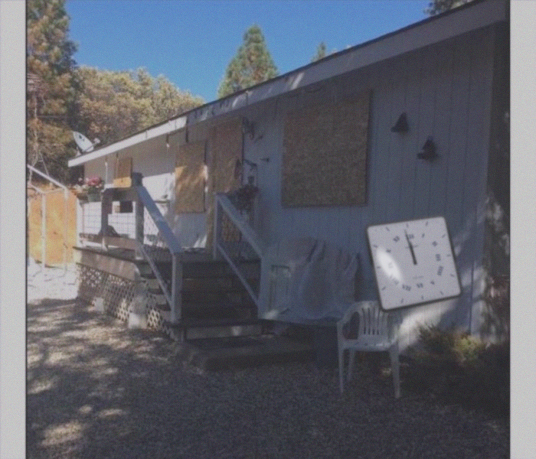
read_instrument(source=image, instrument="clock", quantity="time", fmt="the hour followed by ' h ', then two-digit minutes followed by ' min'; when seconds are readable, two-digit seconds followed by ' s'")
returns 11 h 59 min
